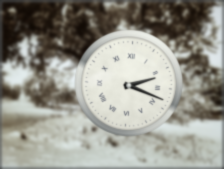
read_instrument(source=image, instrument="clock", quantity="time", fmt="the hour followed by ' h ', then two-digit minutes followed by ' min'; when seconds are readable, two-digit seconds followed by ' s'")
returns 2 h 18 min
